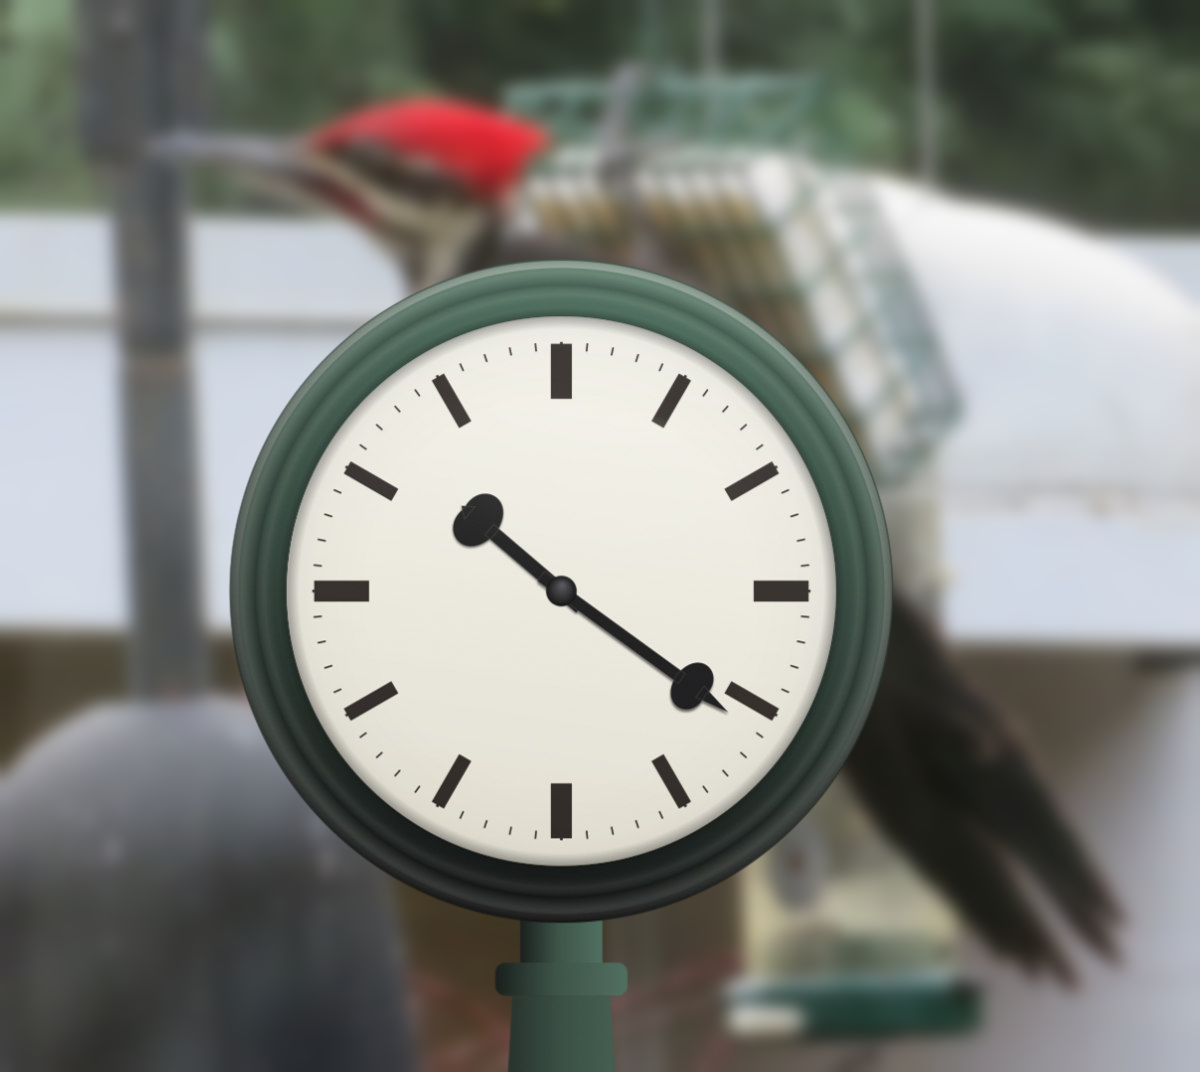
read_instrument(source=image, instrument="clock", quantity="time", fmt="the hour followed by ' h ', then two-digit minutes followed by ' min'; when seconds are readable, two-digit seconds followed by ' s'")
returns 10 h 21 min
